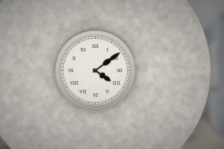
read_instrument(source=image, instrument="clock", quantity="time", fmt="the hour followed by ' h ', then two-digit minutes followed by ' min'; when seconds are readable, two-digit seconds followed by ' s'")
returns 4 h 09 min
